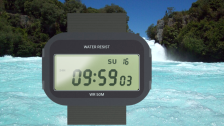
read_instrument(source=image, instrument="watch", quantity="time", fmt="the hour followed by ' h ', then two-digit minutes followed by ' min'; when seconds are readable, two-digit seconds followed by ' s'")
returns 9 h 59 min 03 s
